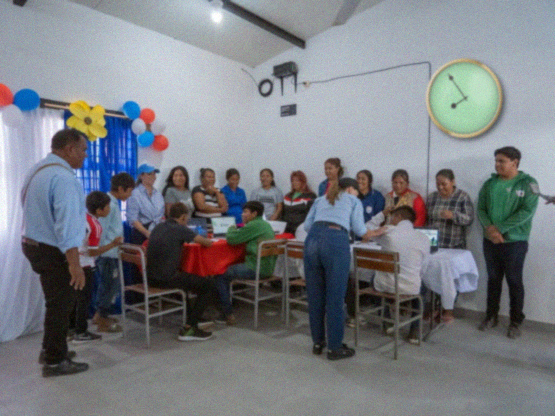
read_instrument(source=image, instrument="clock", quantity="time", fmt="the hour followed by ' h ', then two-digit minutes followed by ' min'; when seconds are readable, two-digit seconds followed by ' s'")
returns 7 h 54 min
